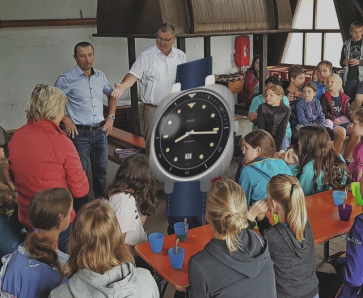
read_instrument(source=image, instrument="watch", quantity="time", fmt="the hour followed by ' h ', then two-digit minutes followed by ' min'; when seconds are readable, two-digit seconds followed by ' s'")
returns 8 h 16 min
